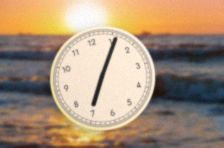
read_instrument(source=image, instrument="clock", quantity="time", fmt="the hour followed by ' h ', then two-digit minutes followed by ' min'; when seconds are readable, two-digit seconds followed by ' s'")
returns 7 h 06 min
